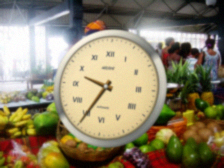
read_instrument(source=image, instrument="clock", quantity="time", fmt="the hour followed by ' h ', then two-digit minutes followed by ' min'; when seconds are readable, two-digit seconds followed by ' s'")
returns 9 h 35 min
